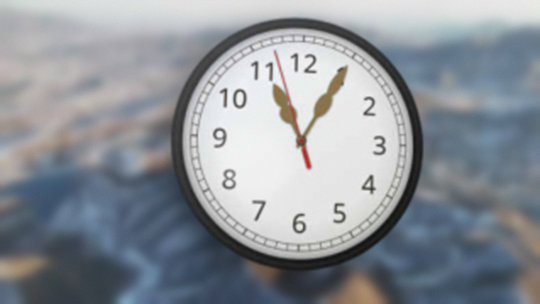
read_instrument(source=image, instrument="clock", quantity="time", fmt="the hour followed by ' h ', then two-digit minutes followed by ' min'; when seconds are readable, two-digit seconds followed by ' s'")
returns 11 h 04 min 57 s
